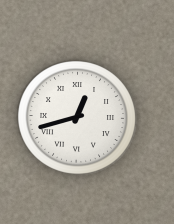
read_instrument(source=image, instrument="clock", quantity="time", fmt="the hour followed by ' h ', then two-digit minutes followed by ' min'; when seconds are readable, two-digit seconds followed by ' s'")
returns 12 h 42 min
